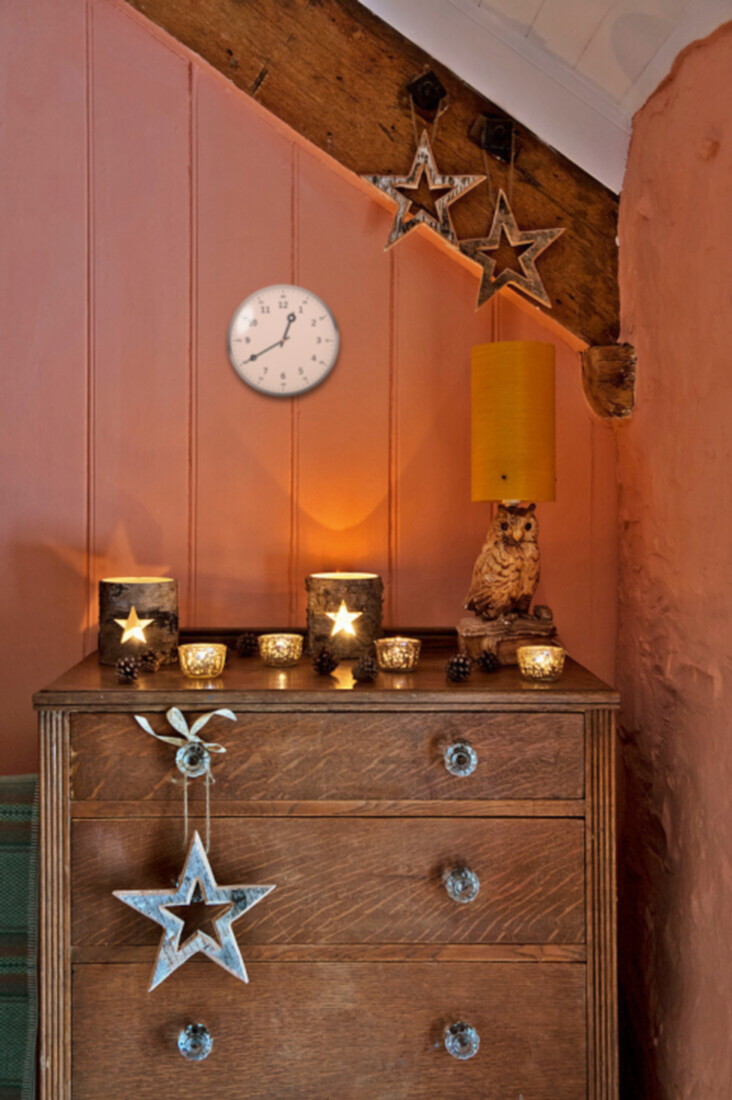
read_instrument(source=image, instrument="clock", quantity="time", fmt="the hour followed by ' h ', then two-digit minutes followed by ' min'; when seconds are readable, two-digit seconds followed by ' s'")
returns 12 h 40 min
